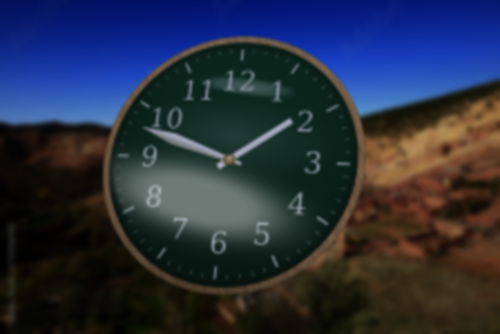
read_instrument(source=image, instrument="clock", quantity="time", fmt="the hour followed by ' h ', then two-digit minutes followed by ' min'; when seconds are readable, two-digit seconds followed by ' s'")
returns 1 h 48 min
